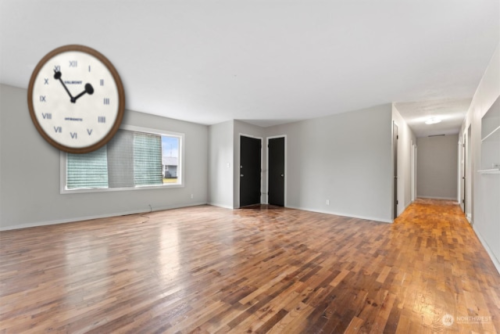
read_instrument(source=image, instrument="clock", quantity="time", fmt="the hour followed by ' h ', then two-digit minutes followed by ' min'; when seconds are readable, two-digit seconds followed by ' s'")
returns 1 h 54 min
